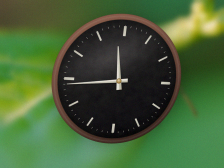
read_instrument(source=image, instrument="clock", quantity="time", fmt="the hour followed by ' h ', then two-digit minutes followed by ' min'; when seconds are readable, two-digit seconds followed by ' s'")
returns 11 h 44 min
